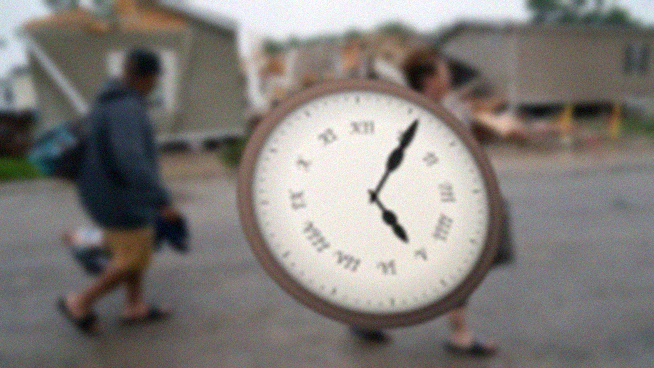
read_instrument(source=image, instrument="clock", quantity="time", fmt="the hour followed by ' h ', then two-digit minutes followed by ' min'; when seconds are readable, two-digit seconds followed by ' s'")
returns 5 h 06 min
